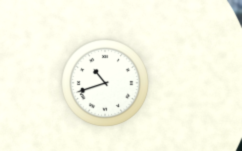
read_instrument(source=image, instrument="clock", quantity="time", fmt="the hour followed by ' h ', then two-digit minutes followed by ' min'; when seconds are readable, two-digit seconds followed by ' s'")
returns 10 h 42 min
